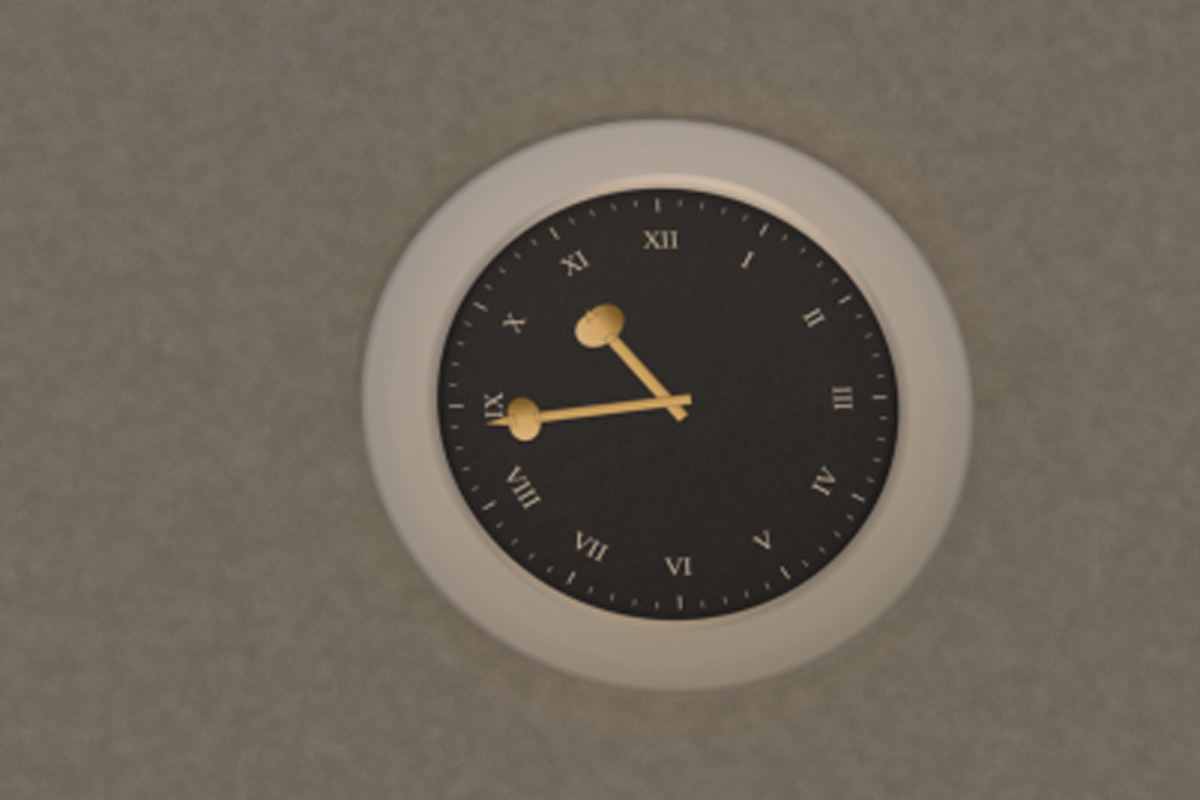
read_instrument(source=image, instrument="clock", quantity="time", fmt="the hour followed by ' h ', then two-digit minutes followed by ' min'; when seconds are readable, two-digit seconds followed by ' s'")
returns 10 h 44 min
